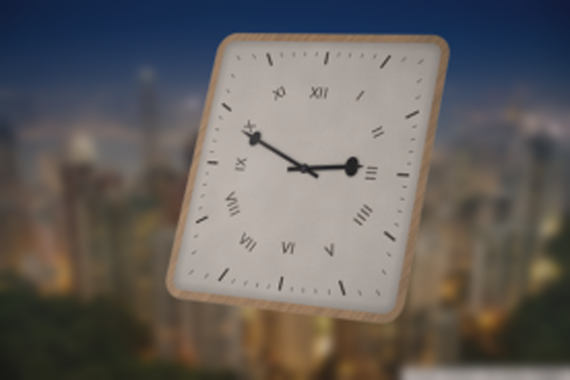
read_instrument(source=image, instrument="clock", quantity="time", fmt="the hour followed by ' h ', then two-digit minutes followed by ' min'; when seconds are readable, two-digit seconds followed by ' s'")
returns 2 h 49 min
